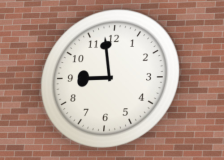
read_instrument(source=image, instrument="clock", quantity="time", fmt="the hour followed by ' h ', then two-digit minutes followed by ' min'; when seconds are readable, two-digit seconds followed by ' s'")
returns 8 h 58 min
